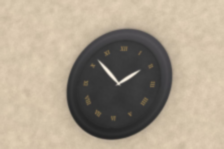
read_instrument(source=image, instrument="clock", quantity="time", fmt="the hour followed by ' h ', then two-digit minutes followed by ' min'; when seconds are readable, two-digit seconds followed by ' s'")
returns 1 h 52 min
